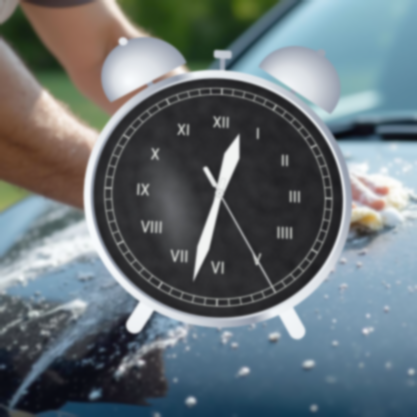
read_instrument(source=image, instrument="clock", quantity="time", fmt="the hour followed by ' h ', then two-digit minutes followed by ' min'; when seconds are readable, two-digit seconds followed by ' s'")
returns 12 h 32 min 25 s
